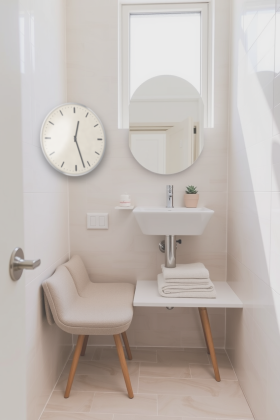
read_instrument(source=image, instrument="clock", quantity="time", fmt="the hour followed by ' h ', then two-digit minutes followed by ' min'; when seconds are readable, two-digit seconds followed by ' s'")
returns 12 h 27 min
